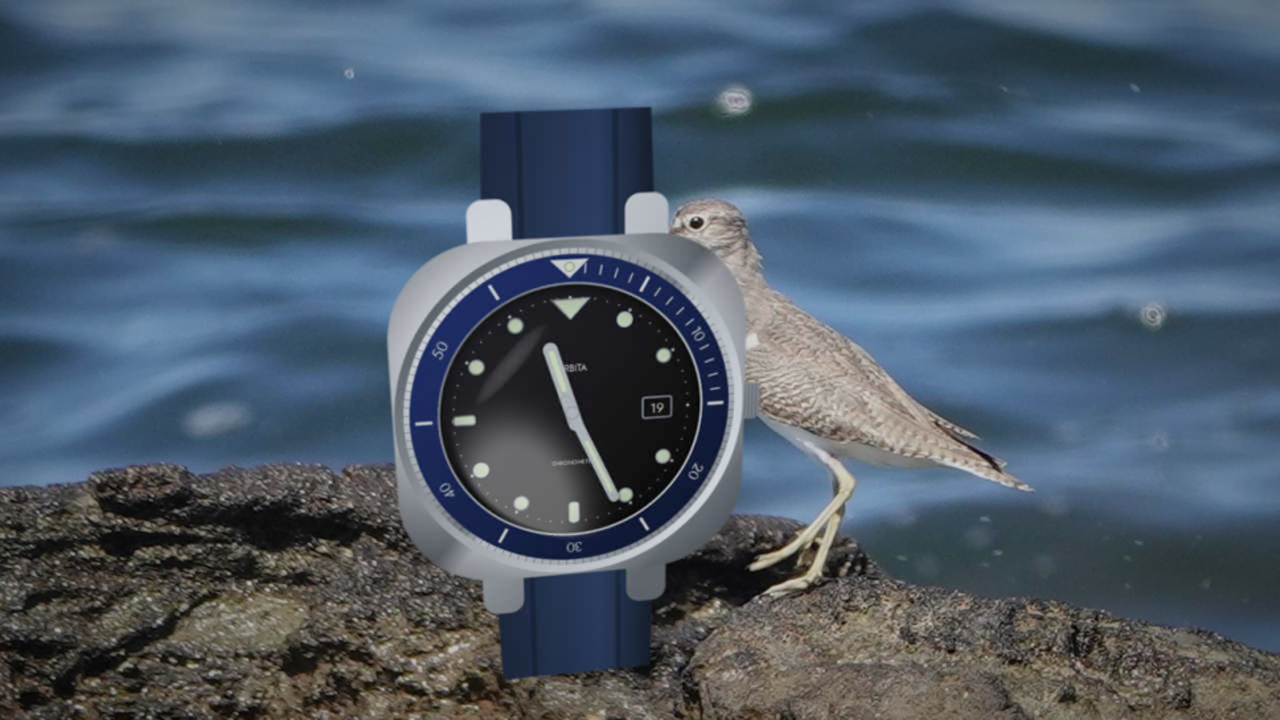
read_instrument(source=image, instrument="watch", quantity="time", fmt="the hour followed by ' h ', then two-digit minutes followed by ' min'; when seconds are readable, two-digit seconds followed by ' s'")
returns 11 h 26 min
